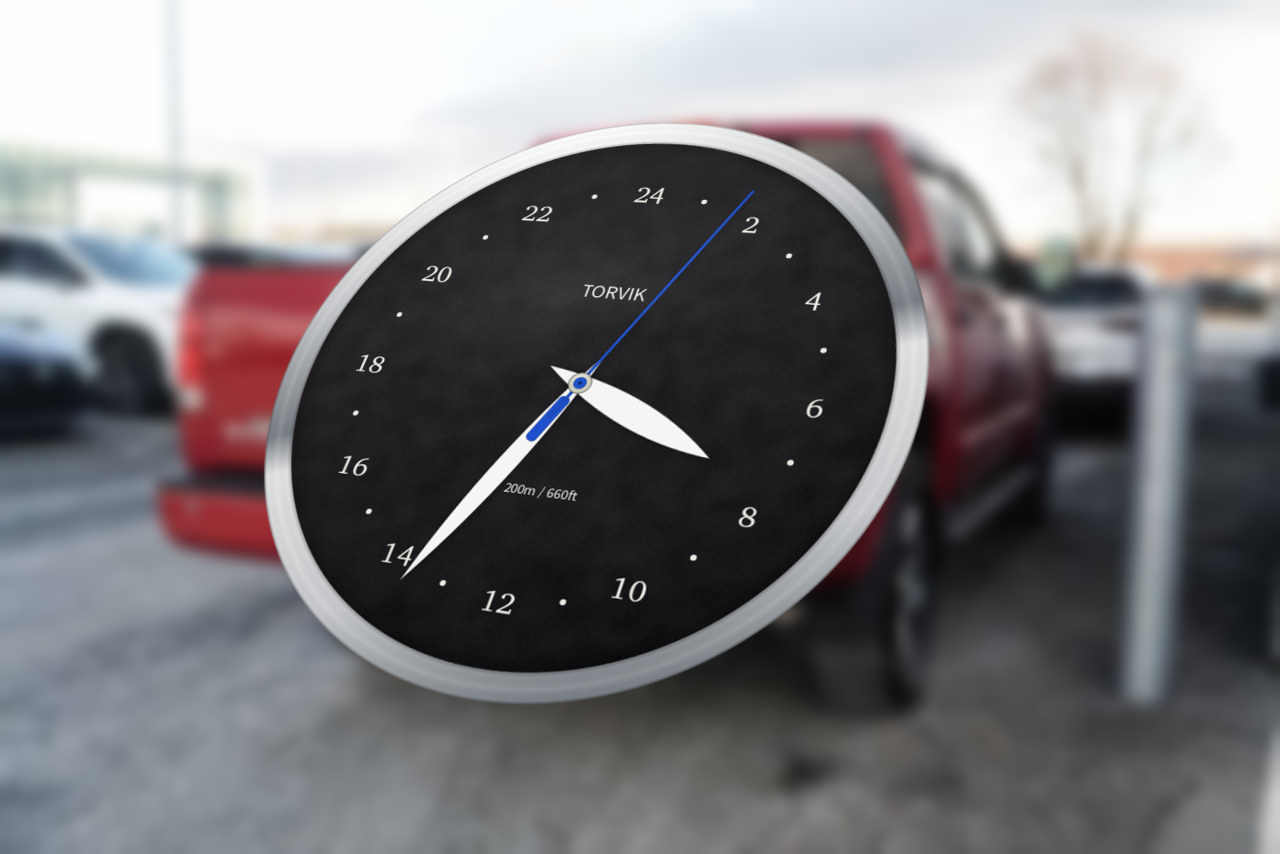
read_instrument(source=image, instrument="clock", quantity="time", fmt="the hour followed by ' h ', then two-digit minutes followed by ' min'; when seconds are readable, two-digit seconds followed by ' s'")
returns 7 h 34 min 04 s
